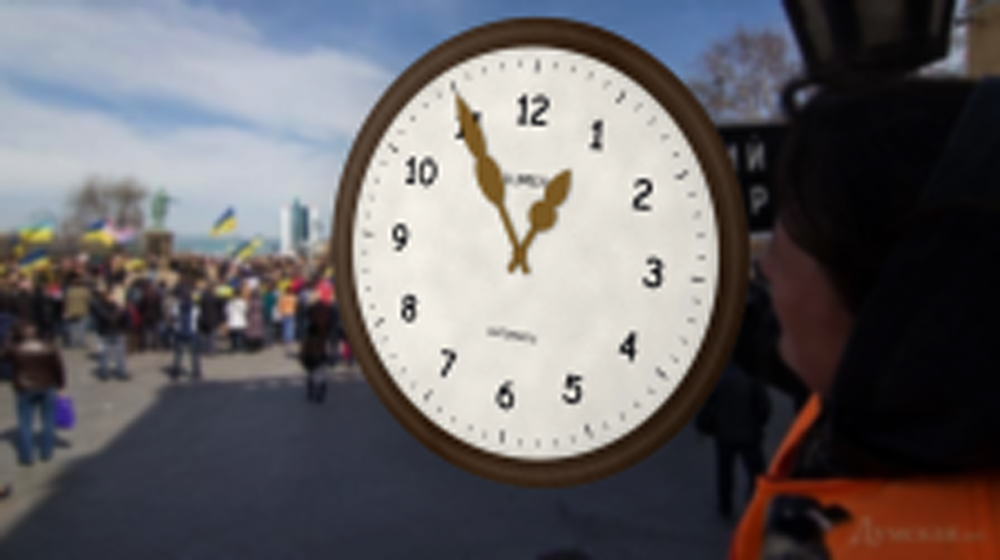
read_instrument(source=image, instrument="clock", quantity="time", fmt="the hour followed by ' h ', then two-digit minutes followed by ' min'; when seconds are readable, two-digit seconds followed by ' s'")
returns 12 h 55 min
